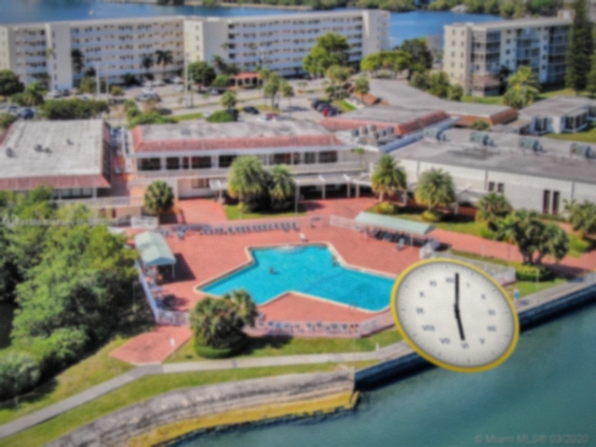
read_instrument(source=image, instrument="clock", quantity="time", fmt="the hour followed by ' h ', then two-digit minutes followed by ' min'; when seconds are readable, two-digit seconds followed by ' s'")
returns 6 h 02 min
